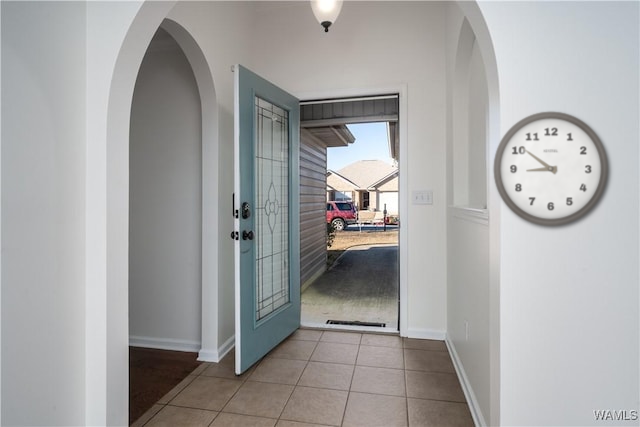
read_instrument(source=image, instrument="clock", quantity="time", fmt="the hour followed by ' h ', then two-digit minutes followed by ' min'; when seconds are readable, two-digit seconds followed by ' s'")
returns 8 h 51 min
